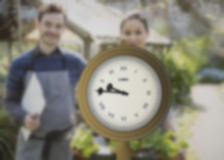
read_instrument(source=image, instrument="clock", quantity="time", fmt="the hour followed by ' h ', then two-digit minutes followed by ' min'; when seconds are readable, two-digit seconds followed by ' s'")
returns 9 h 46 min
